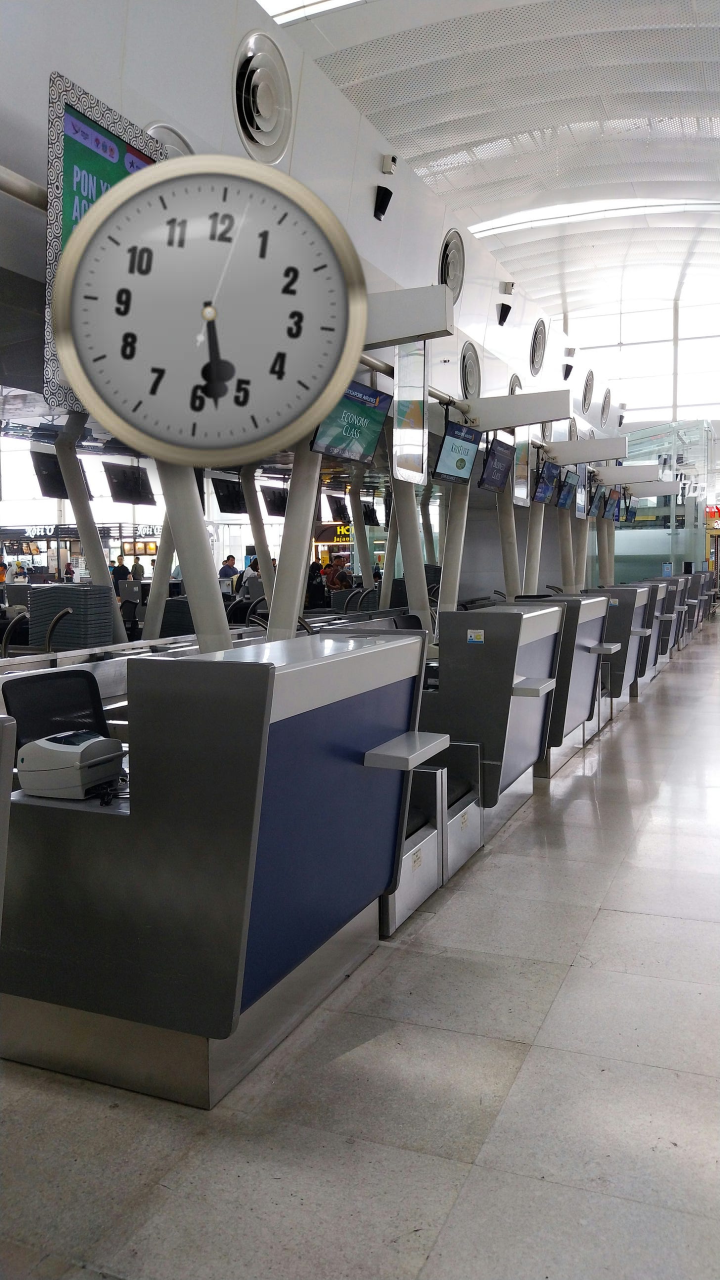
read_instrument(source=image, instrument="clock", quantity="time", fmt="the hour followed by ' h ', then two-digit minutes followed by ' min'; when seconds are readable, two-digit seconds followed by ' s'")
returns 5 h 28 min 02 s
